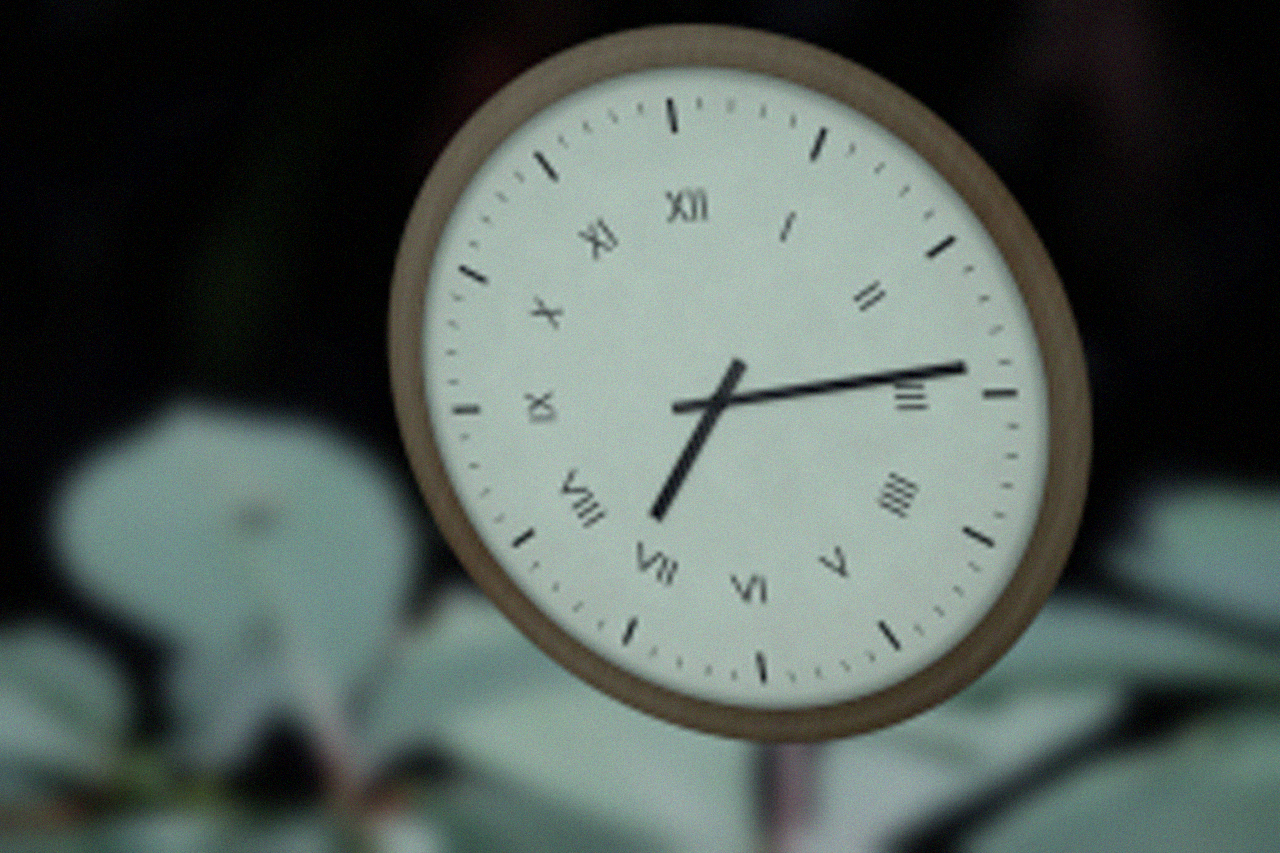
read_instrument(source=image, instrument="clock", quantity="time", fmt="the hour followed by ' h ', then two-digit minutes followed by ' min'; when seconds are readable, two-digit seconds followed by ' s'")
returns 7 h 14 min
